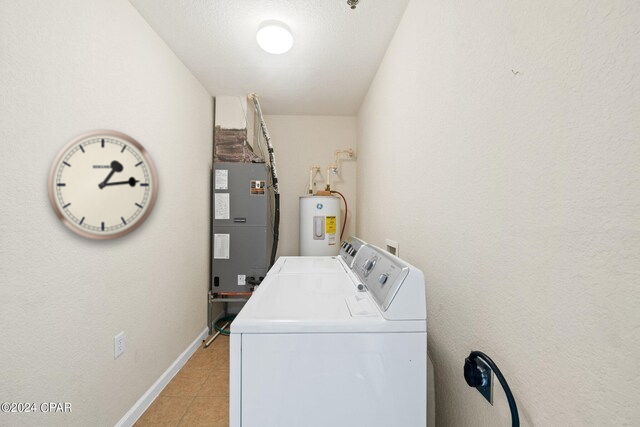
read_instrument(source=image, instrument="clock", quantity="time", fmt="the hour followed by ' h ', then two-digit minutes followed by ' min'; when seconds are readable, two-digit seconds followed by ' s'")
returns 1 h 14 min
